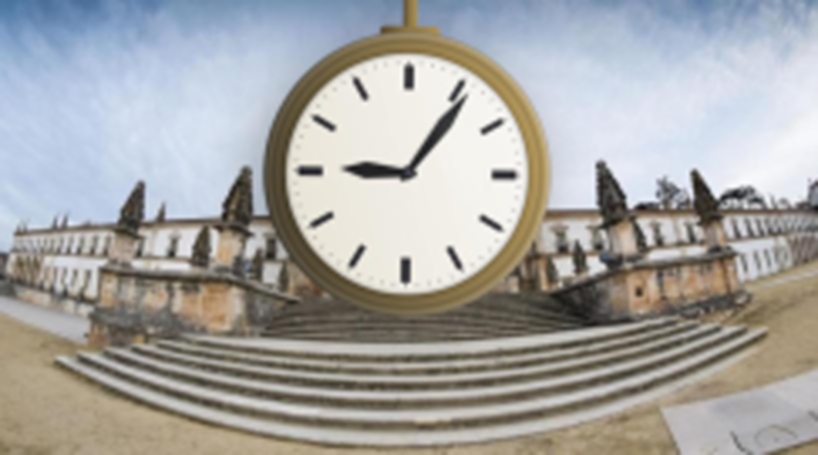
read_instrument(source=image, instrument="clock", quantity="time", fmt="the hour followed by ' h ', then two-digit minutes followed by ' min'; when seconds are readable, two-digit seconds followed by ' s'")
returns 9 h 06 min
